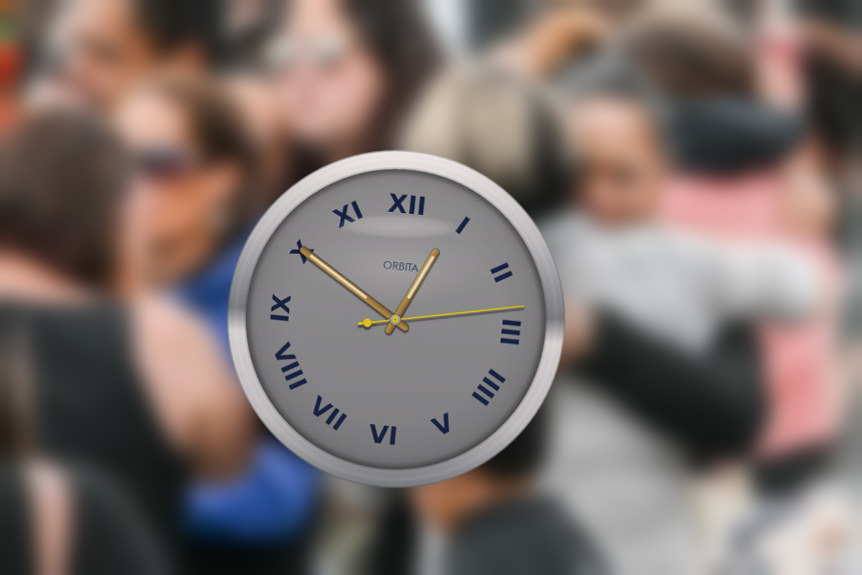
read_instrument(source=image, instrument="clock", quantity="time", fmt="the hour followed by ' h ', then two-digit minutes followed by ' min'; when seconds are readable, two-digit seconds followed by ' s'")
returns 12 h 50 min 13 s
